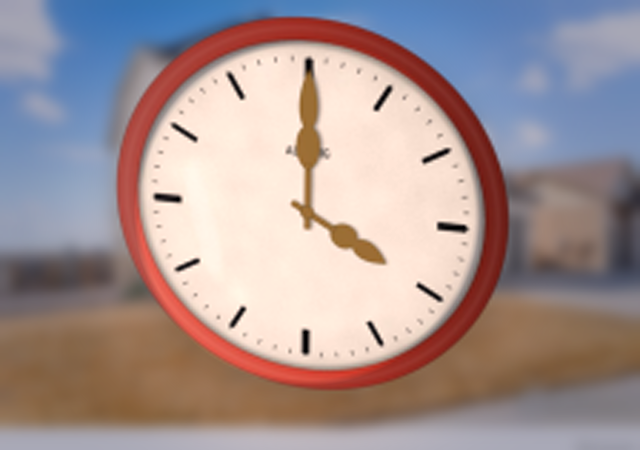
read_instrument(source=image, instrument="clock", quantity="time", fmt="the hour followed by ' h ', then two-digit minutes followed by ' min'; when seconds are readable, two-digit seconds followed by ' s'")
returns 4 h 00 min
